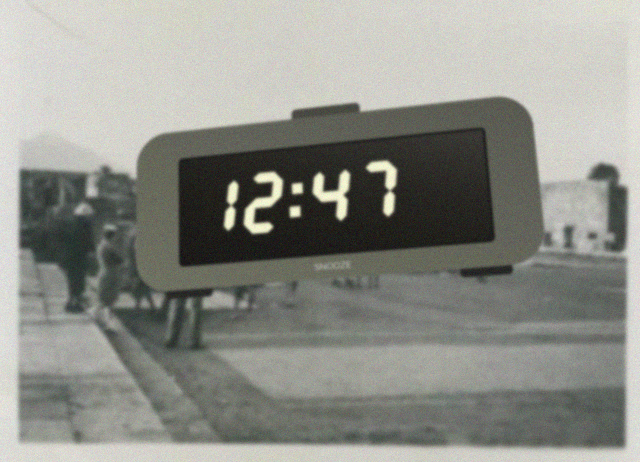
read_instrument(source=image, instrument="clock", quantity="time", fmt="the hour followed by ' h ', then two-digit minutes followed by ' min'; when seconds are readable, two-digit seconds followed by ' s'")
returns 12 h 47 min
